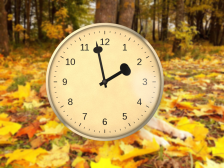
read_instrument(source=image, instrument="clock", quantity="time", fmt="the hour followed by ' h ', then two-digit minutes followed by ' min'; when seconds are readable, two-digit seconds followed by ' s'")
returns 1 h 58 min
